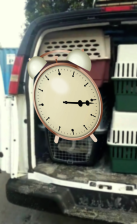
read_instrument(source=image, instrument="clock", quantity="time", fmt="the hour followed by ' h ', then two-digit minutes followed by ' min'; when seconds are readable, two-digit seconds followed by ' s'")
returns 3 h 16 min
